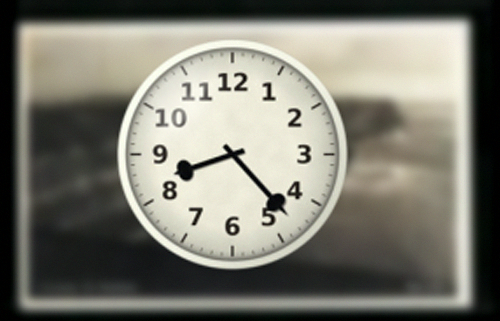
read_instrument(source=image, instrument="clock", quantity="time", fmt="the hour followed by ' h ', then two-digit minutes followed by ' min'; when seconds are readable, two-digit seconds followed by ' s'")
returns 8 h 23 min
